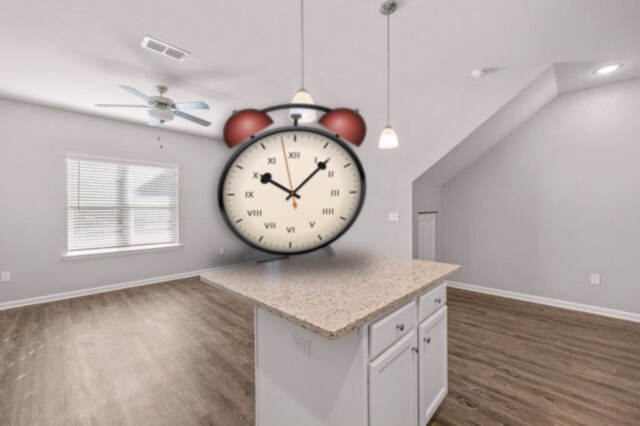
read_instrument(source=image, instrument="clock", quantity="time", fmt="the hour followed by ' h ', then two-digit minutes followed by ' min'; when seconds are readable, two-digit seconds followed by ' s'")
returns 10 h 06 min 58 s
